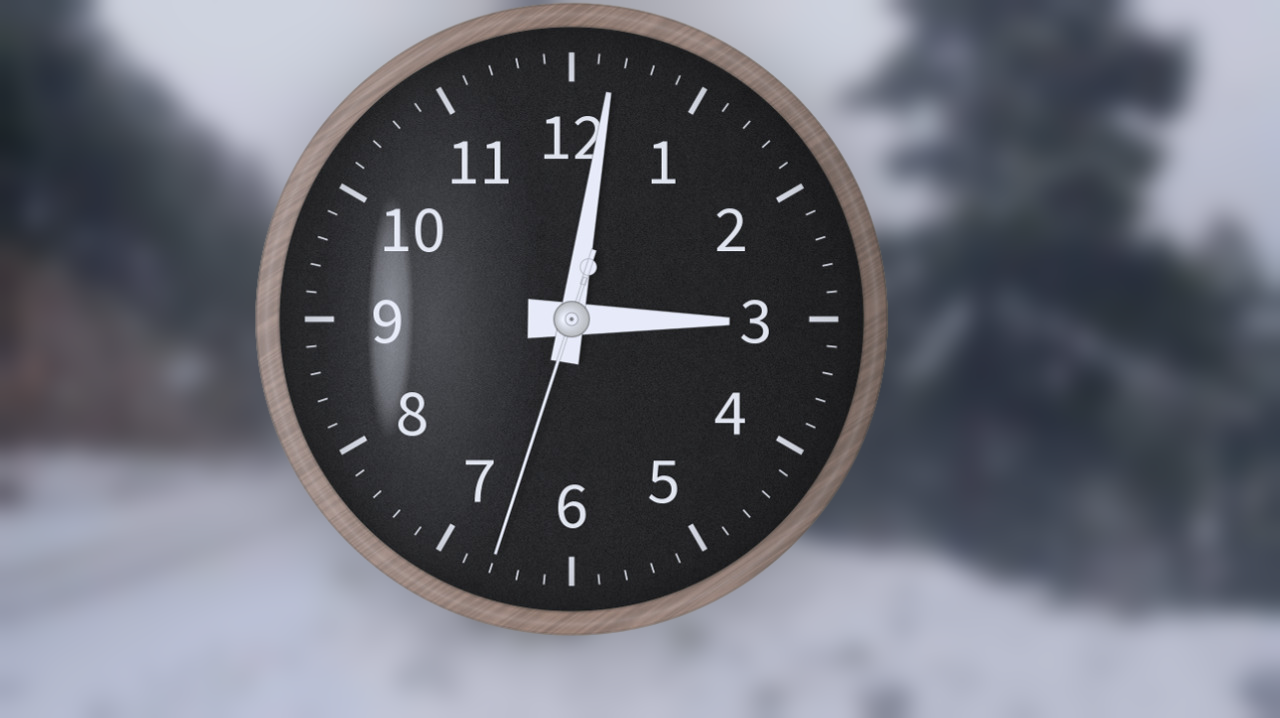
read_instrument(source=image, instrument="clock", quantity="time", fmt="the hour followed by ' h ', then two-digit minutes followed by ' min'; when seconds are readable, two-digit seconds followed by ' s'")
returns 3 h 01 min 33 s
